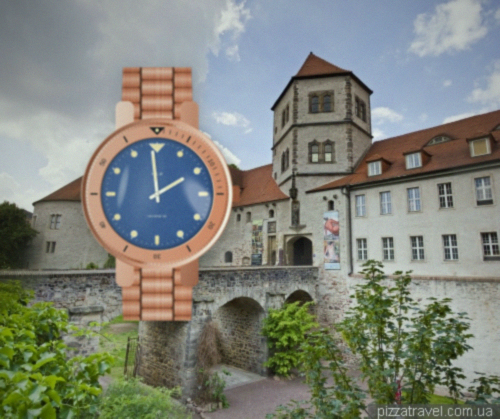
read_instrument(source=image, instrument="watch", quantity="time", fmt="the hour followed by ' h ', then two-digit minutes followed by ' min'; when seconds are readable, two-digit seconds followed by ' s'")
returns 1 h 59 min
